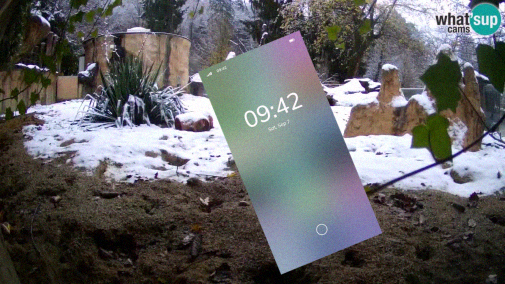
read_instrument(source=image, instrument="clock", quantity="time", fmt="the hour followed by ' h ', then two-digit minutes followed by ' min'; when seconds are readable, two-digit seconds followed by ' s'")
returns 9 h 42 min
